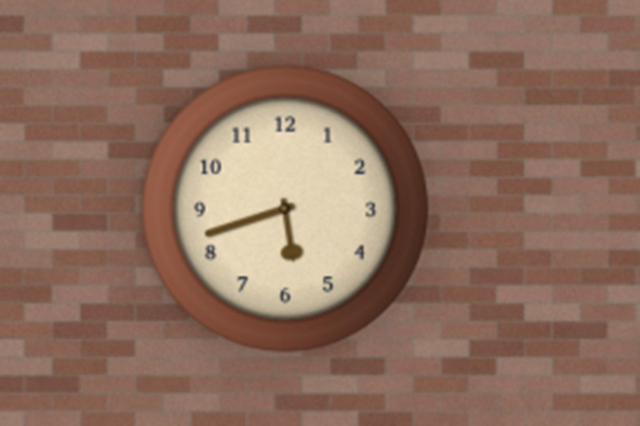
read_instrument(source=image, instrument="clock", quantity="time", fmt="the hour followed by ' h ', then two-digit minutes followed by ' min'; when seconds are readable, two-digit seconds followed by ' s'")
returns 5 h 42 min
